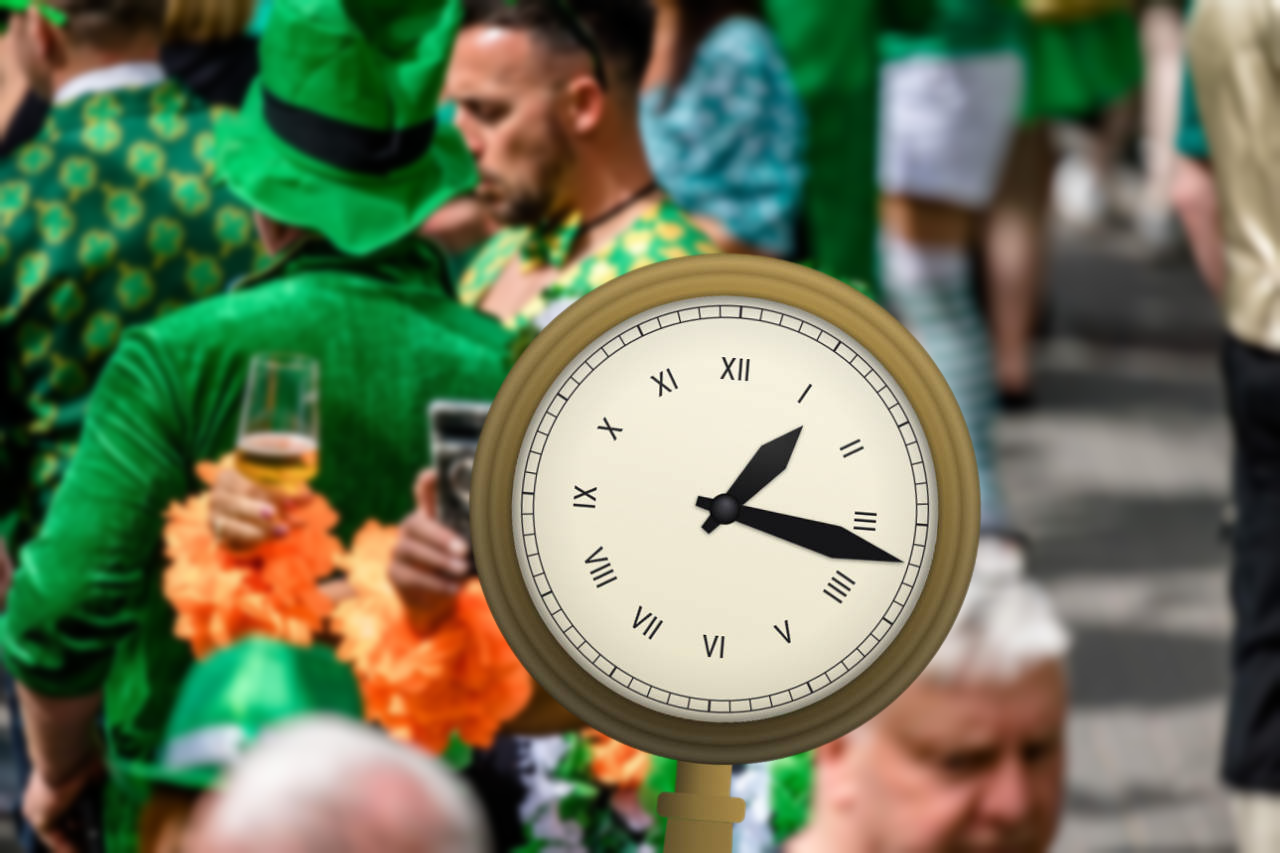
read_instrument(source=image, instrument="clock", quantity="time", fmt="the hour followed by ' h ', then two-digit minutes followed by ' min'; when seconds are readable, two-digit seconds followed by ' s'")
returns 1 h 17 min
